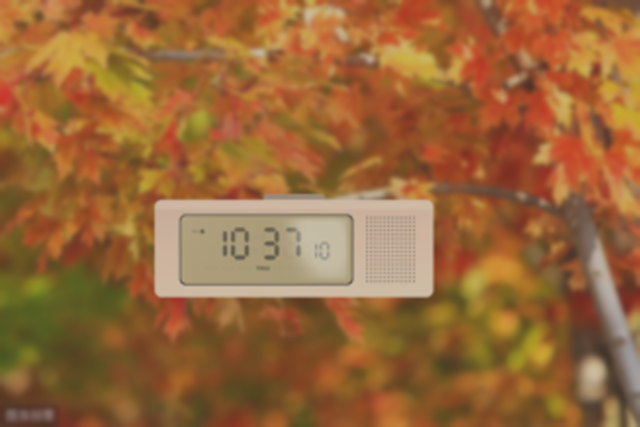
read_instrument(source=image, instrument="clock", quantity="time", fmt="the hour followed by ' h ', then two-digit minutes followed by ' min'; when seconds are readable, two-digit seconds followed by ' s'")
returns 10 h 37 min 10 s
